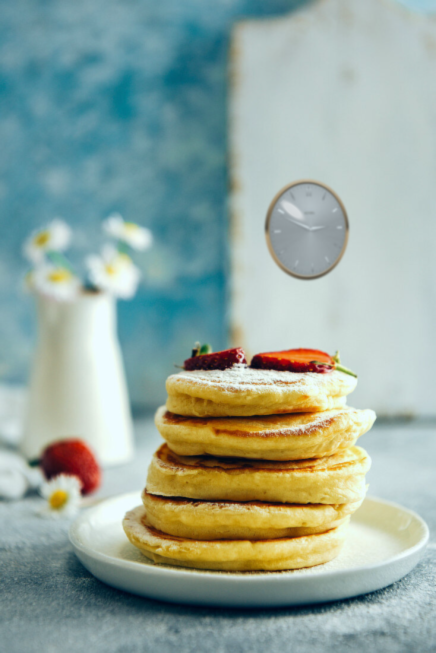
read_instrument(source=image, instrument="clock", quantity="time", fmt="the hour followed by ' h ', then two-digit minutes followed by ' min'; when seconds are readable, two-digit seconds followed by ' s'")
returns 2 h 49 min
